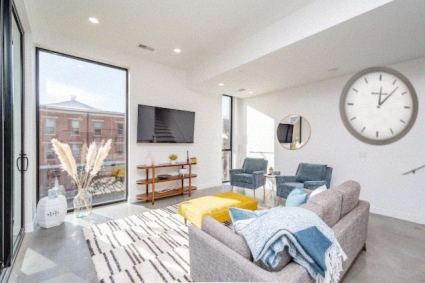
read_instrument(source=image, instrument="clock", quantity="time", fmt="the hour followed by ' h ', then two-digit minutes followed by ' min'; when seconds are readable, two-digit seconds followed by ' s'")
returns 12 h 07 min
